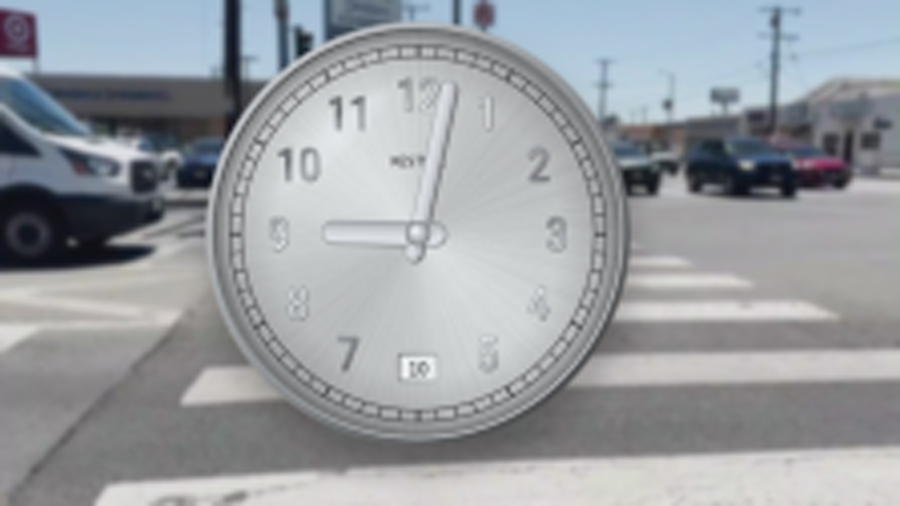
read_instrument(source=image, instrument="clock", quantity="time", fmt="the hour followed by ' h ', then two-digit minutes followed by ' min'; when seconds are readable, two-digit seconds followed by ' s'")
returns 9 h 02 min
